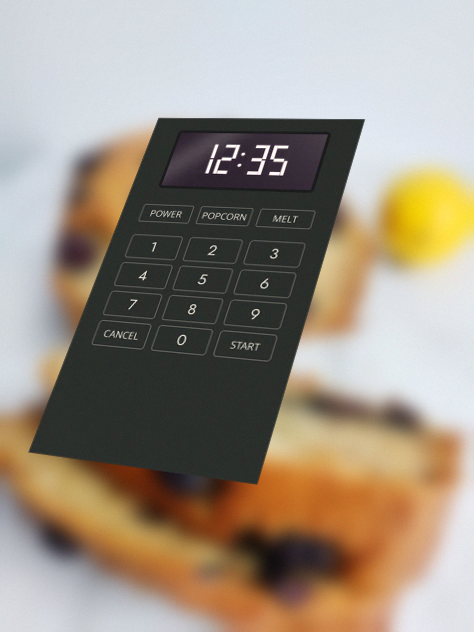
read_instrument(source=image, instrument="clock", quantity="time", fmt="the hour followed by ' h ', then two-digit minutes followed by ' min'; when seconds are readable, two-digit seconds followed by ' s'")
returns 12 h 35 min
